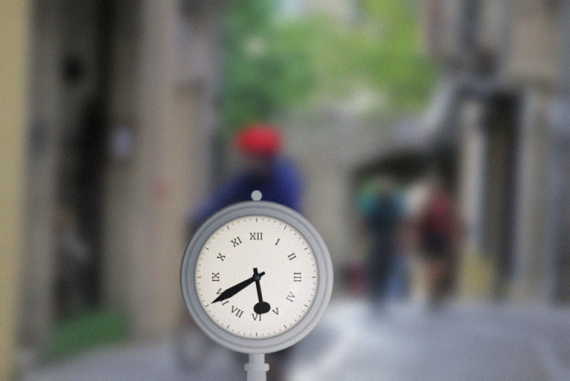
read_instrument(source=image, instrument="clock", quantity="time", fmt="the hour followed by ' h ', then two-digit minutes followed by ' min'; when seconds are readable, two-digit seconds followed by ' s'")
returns 5 h 40 min
